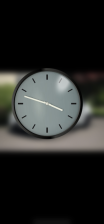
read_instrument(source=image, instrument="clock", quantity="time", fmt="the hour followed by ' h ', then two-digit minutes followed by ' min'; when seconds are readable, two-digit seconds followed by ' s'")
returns 3 h 48 min
